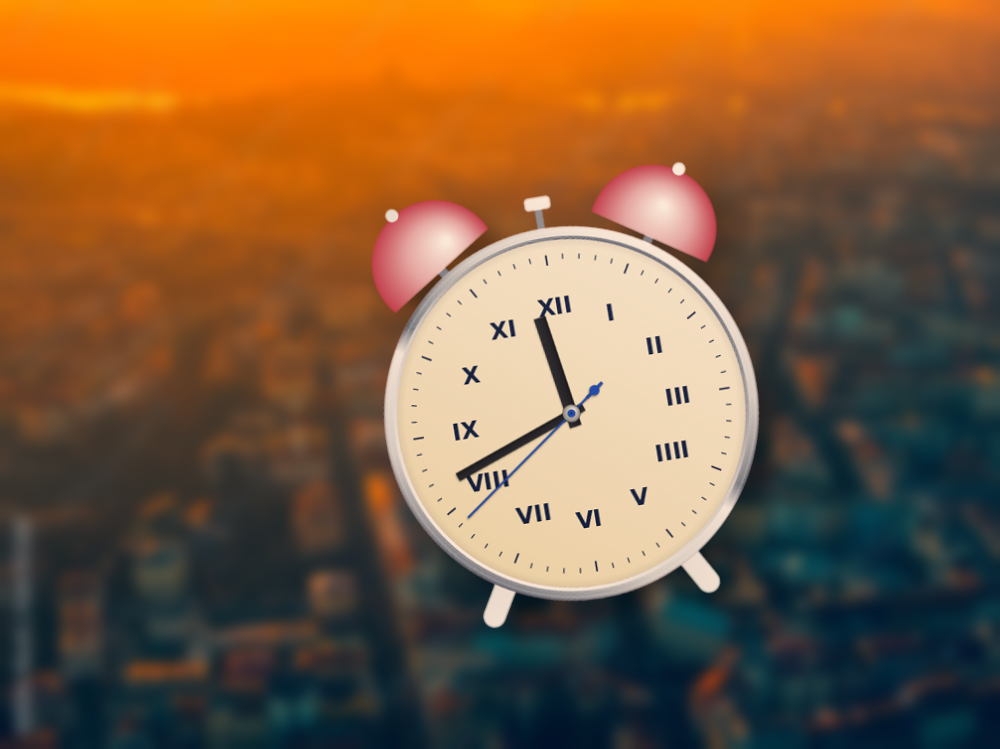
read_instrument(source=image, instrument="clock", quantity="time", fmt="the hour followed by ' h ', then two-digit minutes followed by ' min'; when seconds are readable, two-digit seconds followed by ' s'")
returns 11 h 41 min 39 s
